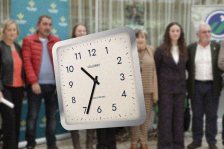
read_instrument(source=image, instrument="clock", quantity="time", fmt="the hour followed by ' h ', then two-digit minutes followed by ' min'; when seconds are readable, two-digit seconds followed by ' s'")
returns 10 h 34 min
